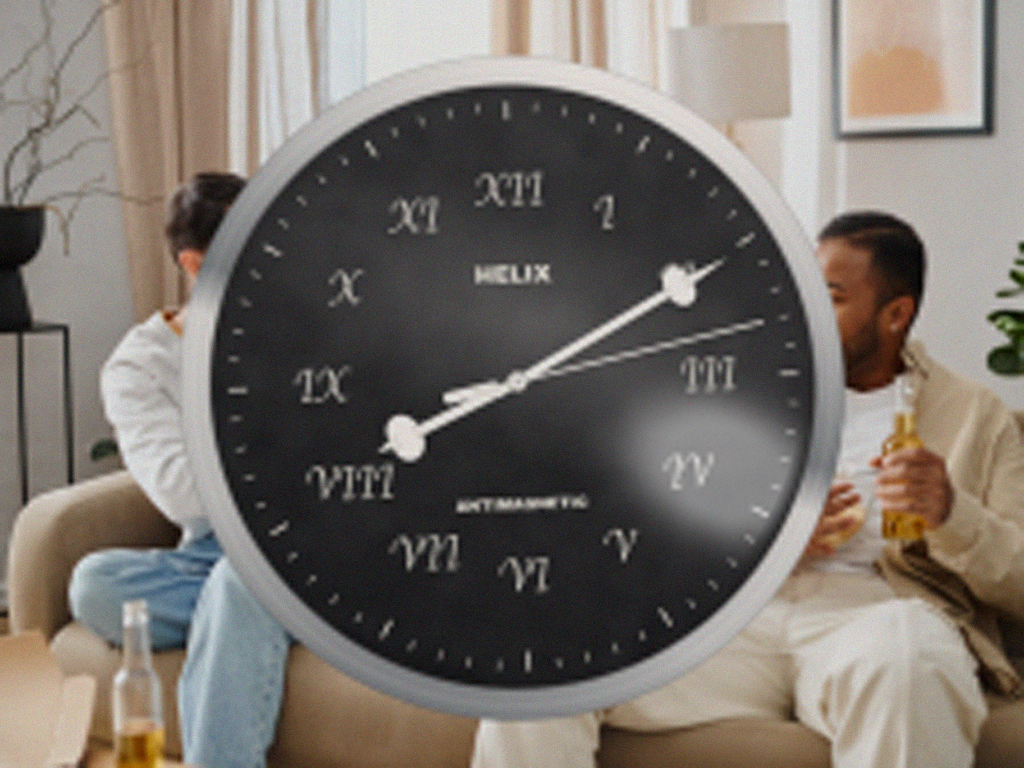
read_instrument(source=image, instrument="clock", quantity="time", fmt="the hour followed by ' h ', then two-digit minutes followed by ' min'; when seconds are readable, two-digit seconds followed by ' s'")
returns 8 h 10 min 13 s
